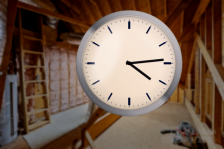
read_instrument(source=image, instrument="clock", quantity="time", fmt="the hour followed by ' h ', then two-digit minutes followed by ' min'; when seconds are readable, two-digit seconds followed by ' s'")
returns 4 h 14 min
